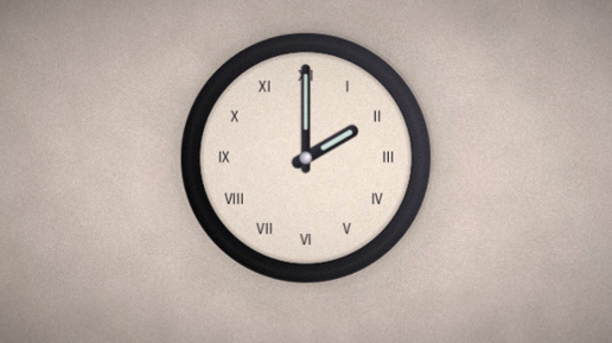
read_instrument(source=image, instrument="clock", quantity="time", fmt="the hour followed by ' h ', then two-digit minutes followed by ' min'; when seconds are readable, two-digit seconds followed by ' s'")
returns 2 h 00 min
